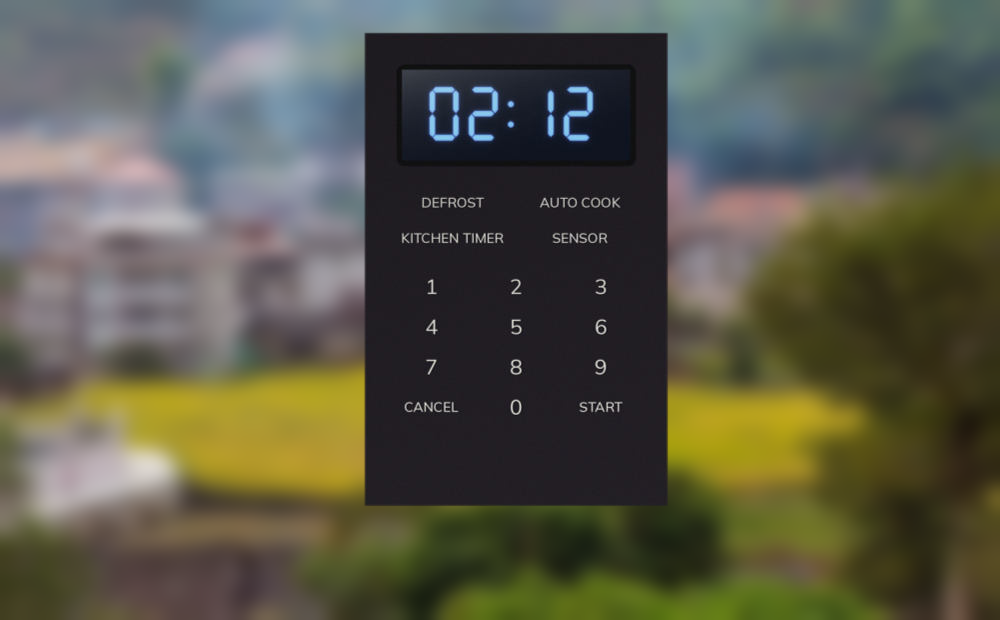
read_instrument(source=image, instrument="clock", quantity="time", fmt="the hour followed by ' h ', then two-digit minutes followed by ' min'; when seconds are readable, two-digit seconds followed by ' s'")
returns 2 h 12 min
